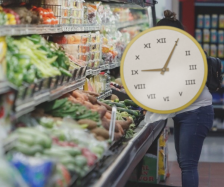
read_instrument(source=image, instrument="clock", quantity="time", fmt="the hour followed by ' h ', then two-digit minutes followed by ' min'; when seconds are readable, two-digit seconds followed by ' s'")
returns 9 h 05 min
